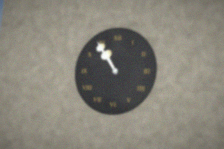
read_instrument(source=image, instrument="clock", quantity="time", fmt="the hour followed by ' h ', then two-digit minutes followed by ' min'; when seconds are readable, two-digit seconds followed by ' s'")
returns 10 h 54 min
